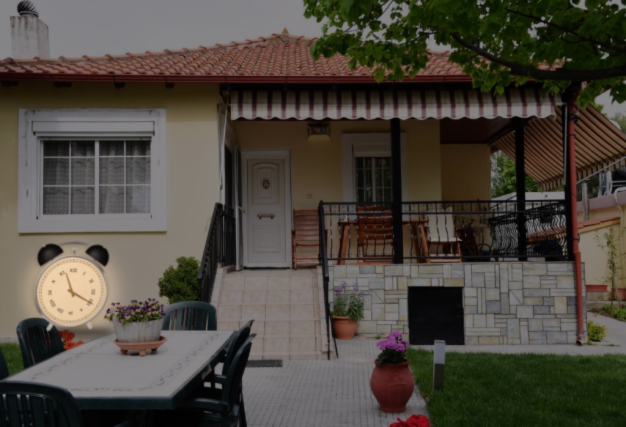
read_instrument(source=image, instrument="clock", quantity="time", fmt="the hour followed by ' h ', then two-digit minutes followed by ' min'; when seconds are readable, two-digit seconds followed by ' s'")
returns 11 h 20 min
